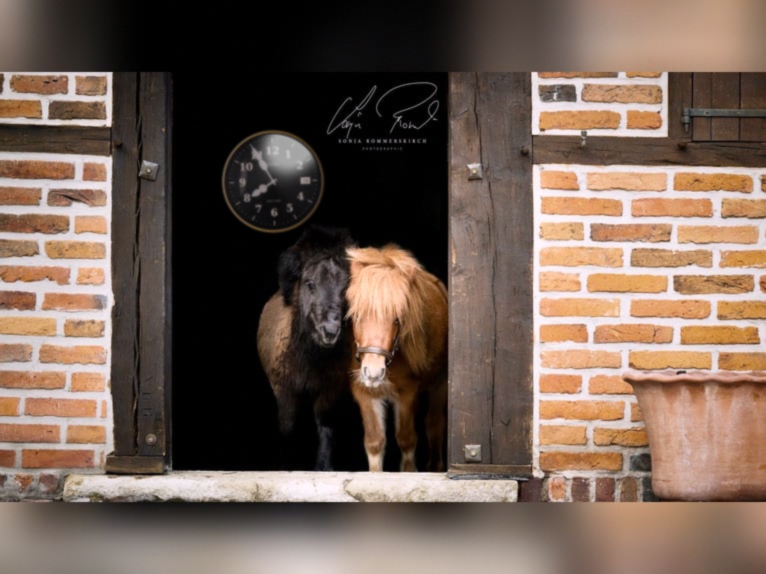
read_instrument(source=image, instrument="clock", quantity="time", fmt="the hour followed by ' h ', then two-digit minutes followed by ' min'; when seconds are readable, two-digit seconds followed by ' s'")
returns 7 h 55 min
